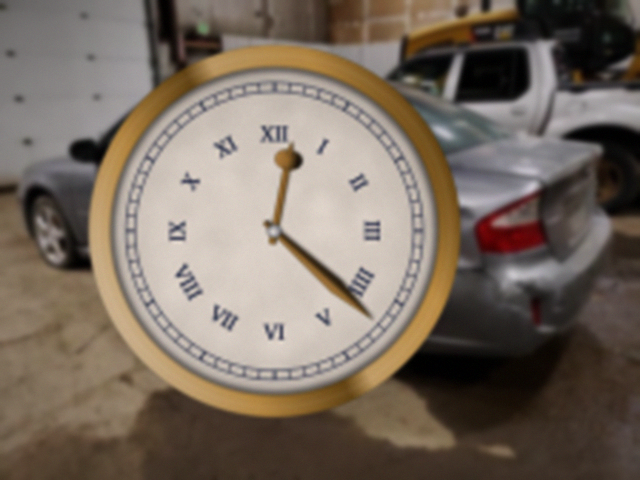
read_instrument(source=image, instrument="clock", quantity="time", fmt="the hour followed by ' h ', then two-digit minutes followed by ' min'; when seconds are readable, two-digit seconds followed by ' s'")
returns 12 h 22 min
